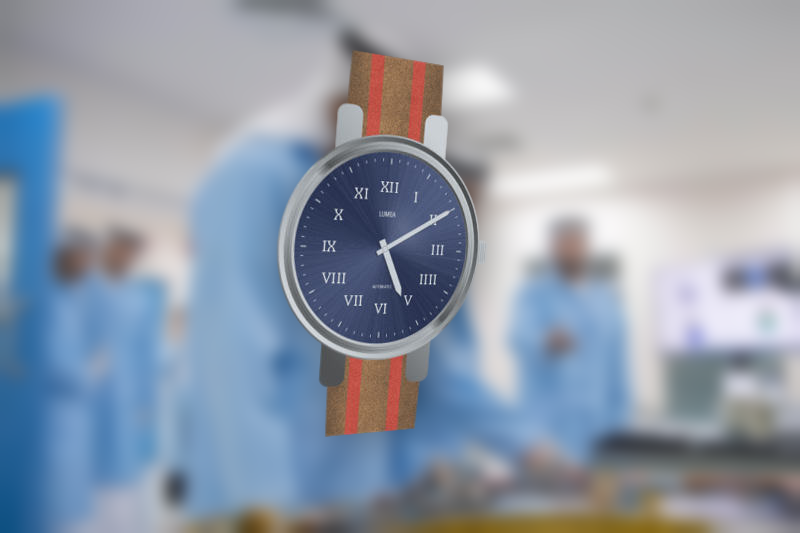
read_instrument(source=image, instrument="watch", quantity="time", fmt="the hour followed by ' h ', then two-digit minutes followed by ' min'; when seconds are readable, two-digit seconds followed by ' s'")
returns 5 h 10 min
